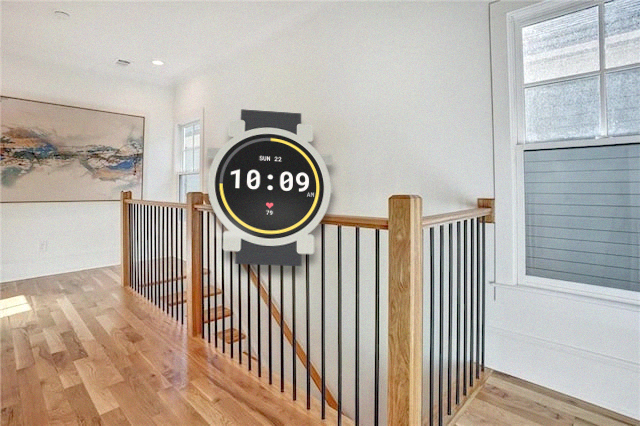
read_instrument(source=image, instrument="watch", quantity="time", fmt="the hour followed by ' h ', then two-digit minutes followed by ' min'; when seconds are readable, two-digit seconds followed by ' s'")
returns 10 h 09 min
